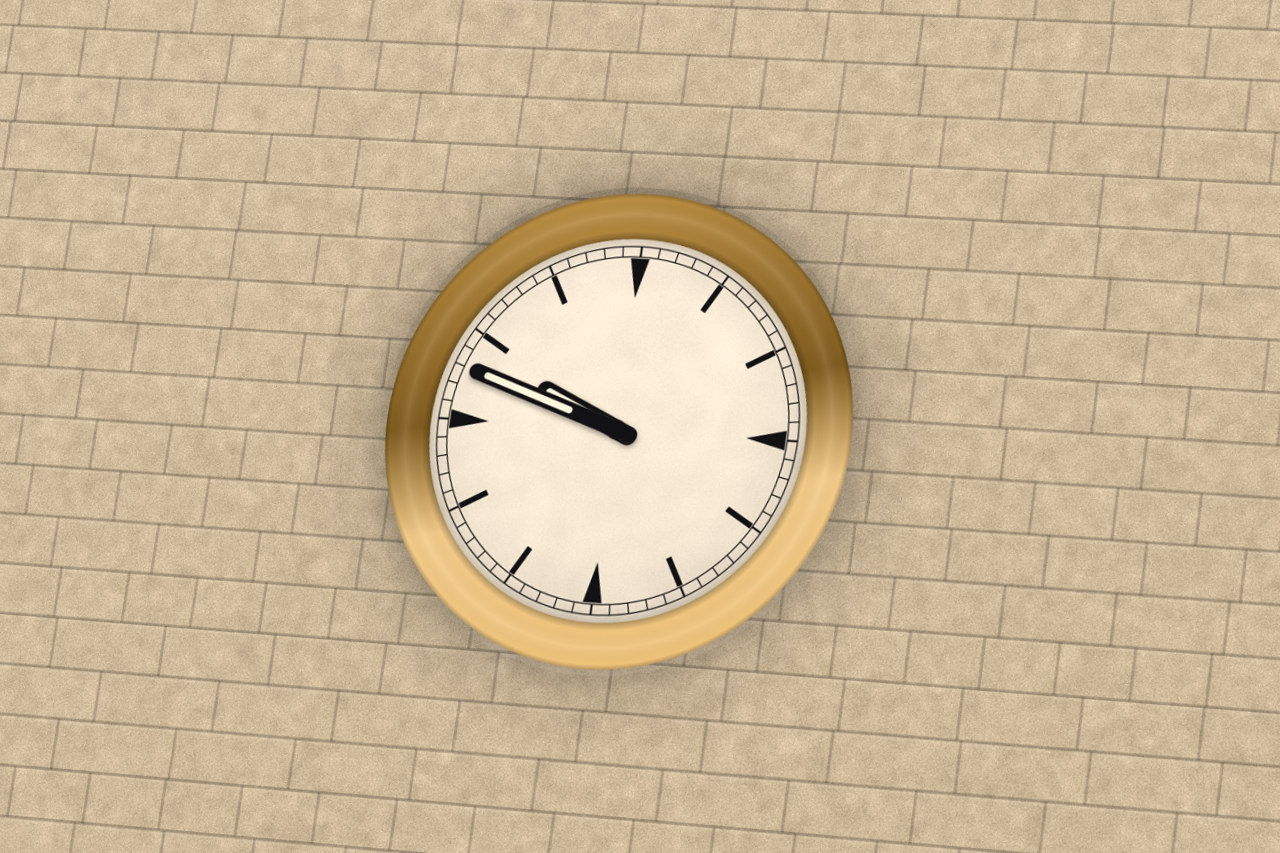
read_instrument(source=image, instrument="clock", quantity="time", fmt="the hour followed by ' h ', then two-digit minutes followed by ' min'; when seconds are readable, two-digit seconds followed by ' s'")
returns 9 h 48 min
